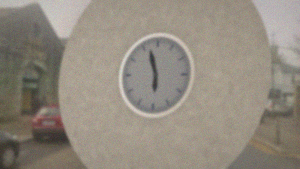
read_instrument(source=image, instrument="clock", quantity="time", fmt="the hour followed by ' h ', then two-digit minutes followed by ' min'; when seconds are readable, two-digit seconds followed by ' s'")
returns 5 h 57 min
